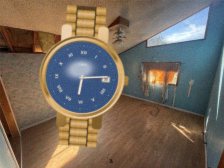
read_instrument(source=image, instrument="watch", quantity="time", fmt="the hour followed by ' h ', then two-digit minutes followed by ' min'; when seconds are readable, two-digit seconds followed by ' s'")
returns 6 h 14 min
